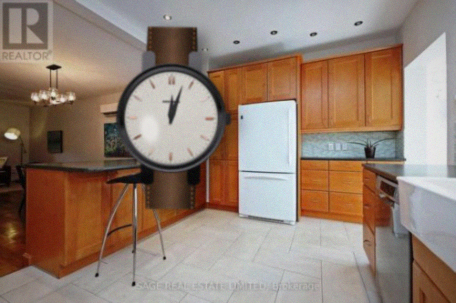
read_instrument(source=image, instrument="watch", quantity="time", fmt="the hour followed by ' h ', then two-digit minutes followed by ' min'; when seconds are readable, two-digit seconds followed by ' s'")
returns 12 h 03 min
